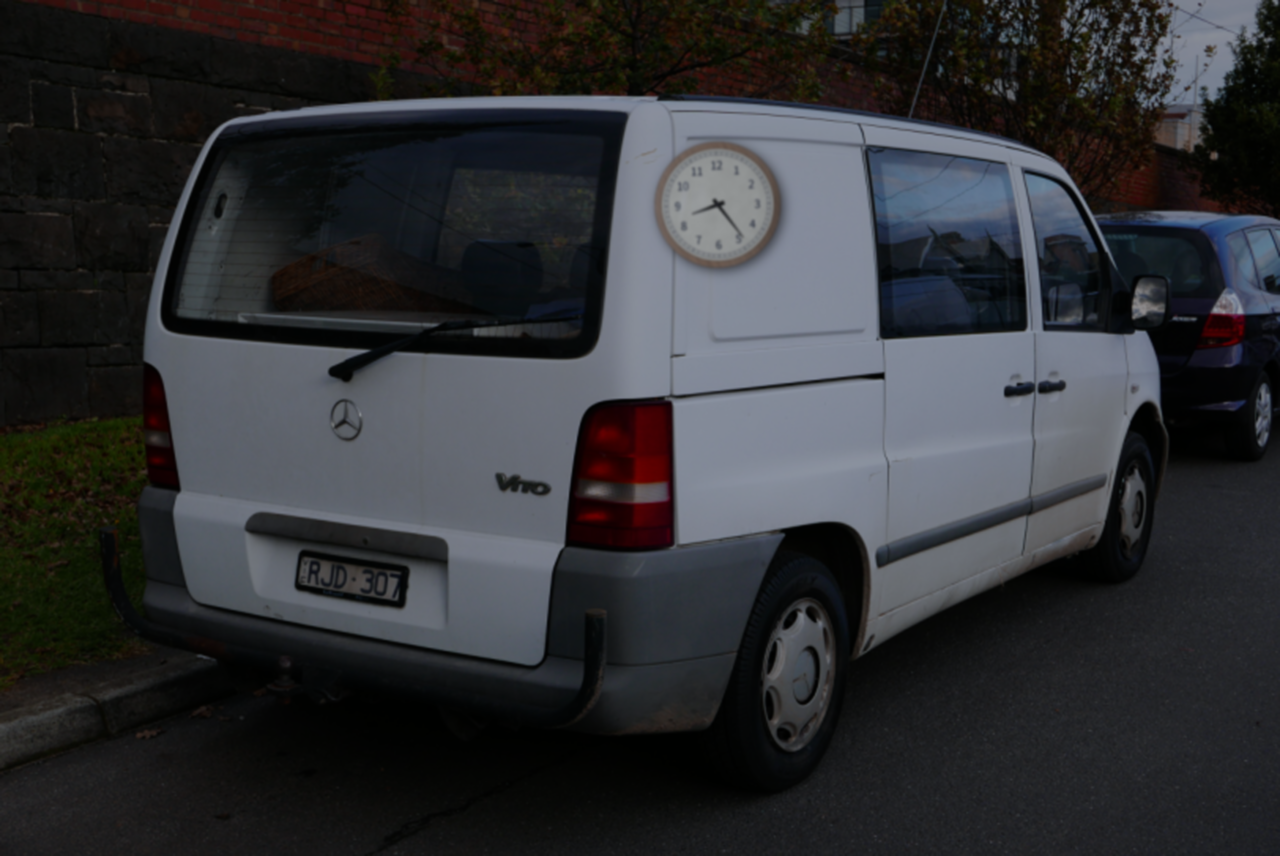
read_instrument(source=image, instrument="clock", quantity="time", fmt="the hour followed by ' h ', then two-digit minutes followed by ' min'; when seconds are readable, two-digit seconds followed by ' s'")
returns 8 h 24 min
